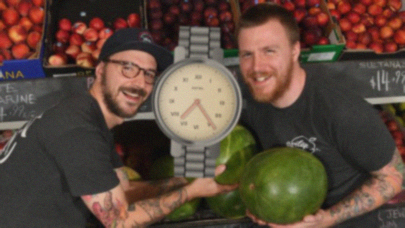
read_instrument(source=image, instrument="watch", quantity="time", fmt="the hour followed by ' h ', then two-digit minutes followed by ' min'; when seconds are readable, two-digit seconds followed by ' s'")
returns 7 h 24 min
